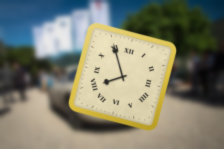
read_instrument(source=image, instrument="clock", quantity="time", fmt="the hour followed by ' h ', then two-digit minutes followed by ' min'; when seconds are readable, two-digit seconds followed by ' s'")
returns 7 h 55 min
